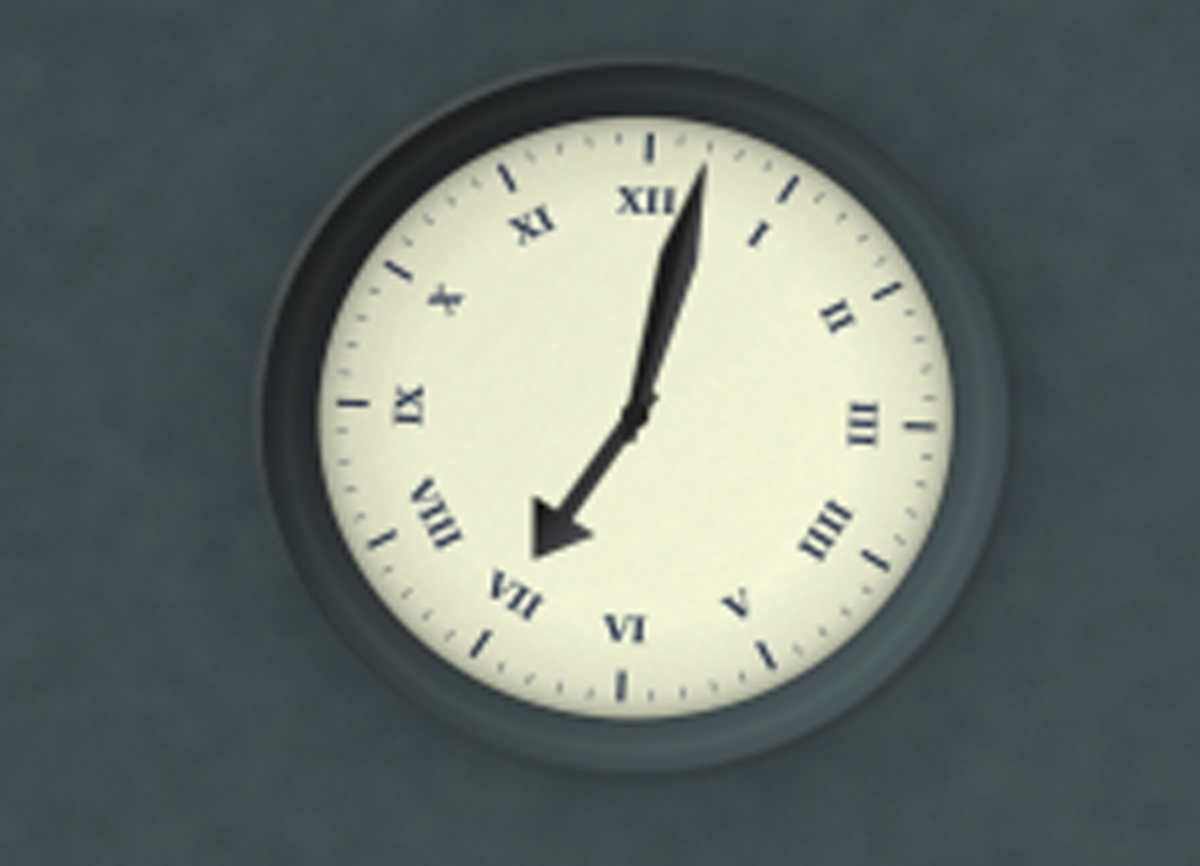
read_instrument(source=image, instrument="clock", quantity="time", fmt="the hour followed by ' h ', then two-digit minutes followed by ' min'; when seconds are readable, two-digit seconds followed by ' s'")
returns 7 h 02 min
